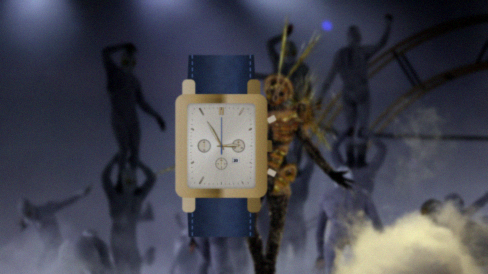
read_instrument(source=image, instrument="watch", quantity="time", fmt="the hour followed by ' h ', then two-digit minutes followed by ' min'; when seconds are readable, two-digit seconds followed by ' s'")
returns 2 h 55 min
